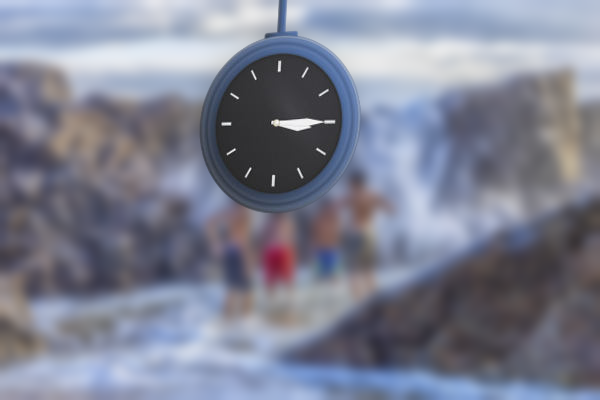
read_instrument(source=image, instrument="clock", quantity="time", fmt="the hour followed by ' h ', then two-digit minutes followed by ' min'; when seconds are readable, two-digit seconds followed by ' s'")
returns 3 h 15 min
